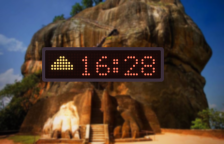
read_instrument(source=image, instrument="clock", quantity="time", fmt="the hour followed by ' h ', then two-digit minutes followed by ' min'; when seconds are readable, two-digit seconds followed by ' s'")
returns 16 h 28 min
